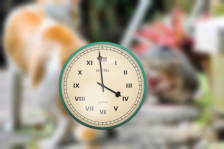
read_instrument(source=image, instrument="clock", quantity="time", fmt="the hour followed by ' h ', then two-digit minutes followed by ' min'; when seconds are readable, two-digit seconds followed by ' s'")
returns 3 h 59 min
